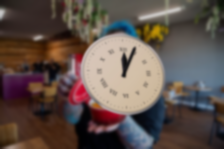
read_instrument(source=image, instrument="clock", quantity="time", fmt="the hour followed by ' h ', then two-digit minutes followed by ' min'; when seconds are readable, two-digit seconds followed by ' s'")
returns 12 h 04 min
